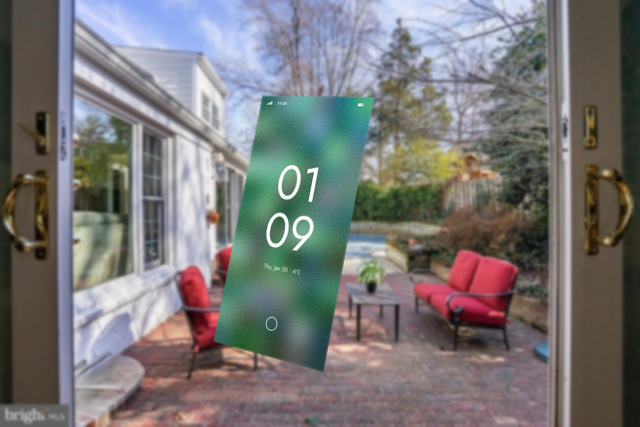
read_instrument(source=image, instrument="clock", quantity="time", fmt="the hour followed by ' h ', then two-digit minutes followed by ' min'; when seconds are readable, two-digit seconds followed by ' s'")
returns 1 h 09 min
